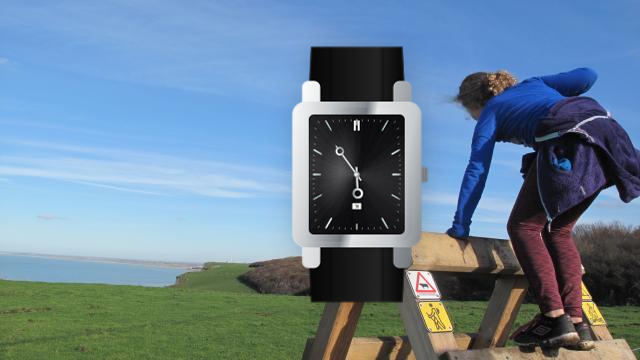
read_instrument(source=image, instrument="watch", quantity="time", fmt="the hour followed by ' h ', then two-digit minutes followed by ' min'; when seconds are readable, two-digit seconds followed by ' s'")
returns 5 h 54 min
